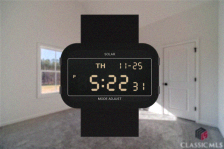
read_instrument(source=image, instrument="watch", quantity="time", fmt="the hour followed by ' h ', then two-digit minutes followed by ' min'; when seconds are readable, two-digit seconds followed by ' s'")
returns 5 h 22 min 31 s
